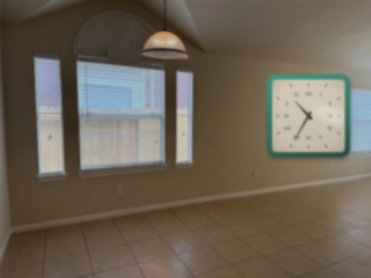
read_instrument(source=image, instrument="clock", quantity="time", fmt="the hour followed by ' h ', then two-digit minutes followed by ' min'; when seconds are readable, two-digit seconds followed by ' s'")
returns 10 h 35 min
